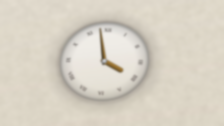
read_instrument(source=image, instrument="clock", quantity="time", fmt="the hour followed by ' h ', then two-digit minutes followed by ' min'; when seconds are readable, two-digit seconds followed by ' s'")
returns 3 h 58 min
